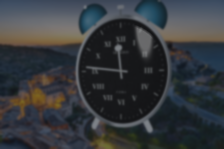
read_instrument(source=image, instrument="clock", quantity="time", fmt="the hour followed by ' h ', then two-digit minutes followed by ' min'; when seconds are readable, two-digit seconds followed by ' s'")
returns 11 h 46 min
